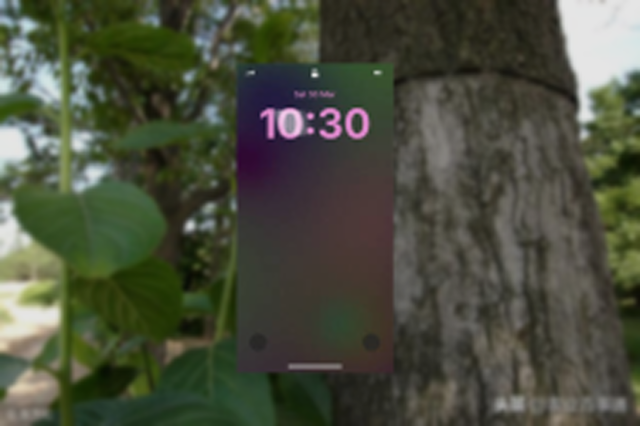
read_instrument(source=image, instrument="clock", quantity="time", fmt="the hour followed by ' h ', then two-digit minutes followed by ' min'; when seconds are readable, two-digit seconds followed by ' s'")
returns 10 h 30 min
